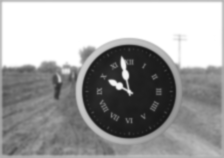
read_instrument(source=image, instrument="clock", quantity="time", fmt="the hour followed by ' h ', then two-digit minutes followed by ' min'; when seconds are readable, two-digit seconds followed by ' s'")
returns 9 h 58 min
